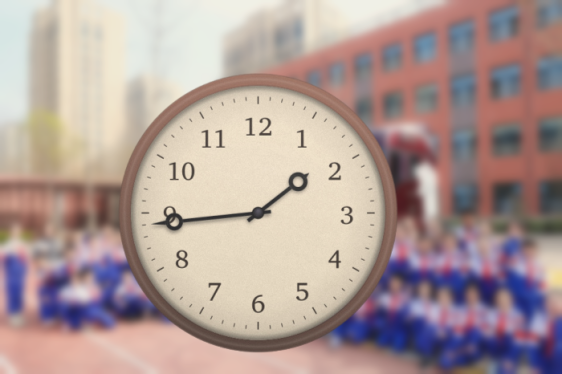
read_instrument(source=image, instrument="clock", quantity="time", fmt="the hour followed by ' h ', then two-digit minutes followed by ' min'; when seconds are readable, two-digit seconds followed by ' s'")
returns 1 h 44 min
